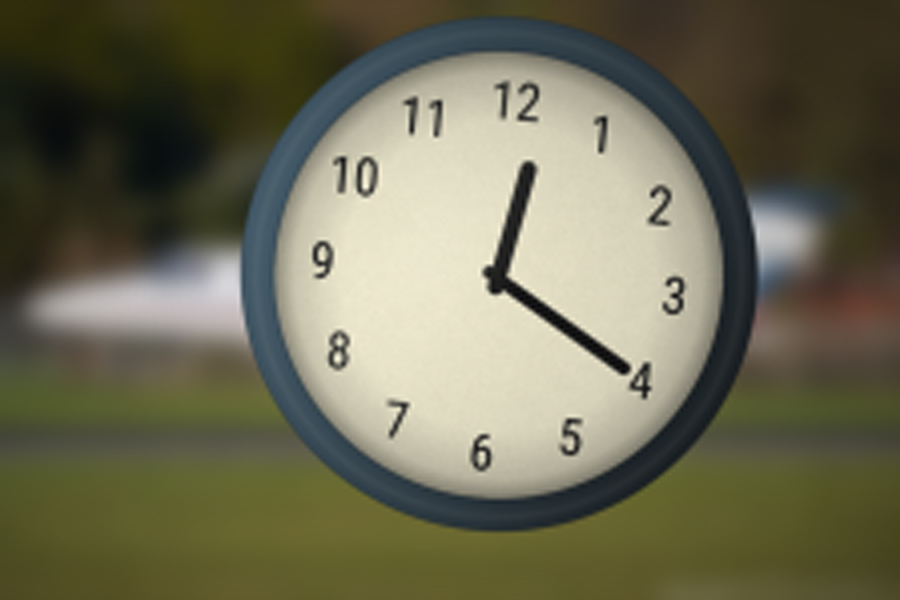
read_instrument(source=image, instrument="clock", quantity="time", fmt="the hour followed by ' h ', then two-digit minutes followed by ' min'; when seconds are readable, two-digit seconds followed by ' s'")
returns 12 h 20 min
